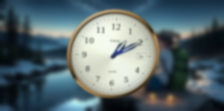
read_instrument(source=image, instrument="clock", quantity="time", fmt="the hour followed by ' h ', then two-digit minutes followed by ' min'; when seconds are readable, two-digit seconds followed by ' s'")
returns 1 h 10 min
